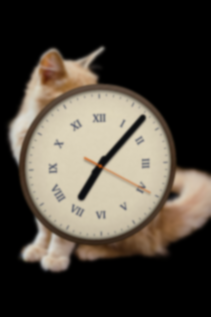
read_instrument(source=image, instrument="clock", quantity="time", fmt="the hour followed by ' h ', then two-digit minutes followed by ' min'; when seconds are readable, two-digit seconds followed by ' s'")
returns 7 h 07 min 20 s
